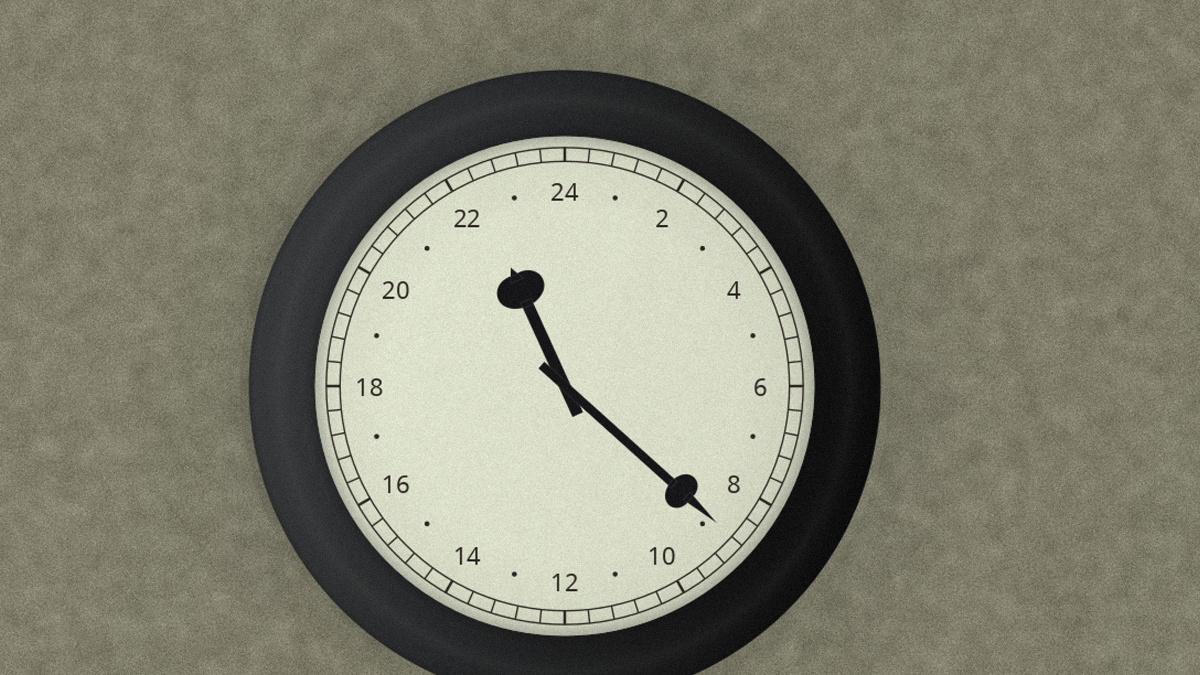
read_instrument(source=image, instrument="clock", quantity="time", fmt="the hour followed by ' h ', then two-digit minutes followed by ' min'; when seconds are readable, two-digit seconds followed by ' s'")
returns 22 h 22 min
